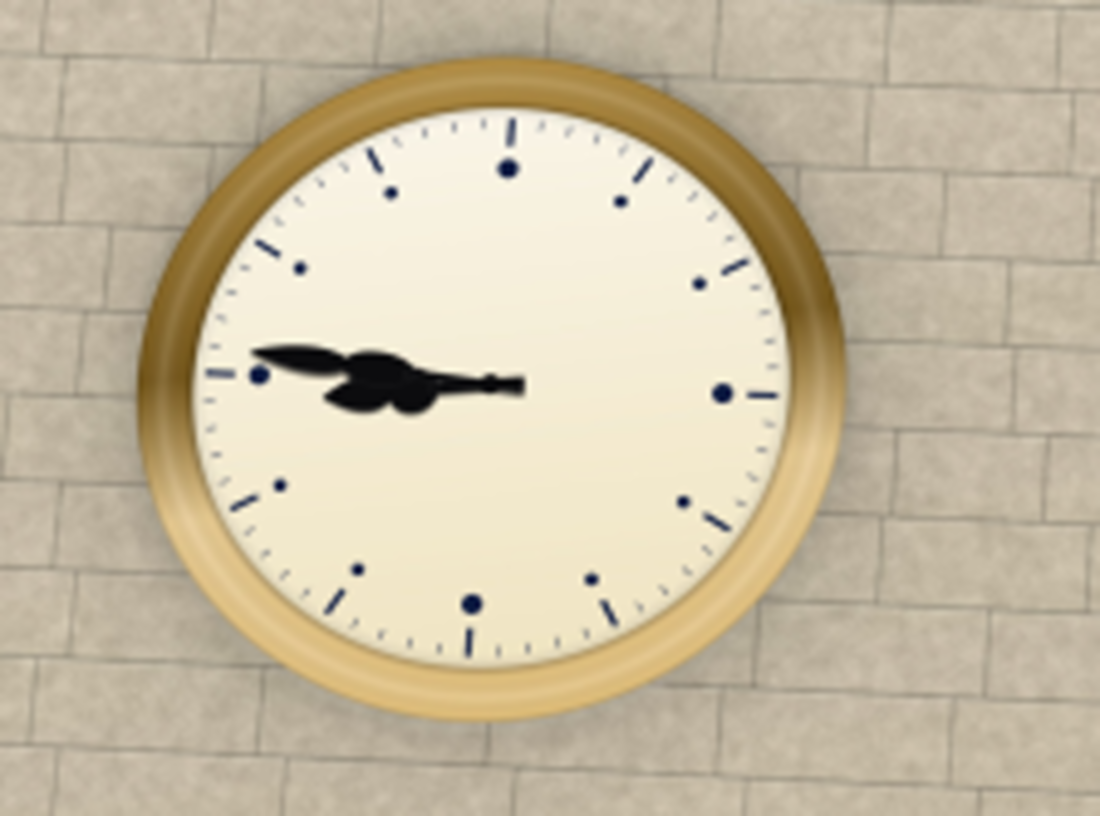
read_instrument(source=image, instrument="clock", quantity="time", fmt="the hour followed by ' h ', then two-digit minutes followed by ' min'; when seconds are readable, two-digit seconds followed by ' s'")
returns 8 h 46 min
